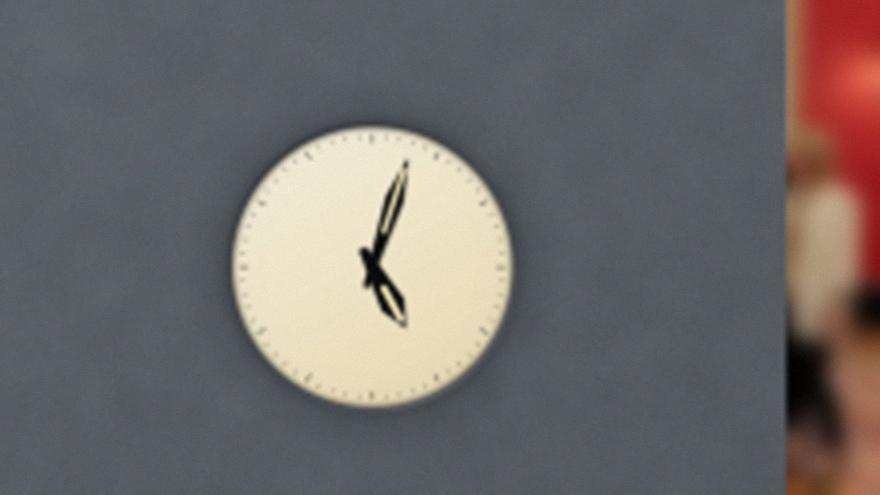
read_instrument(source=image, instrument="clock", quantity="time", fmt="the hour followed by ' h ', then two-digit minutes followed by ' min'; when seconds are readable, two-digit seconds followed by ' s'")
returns 5 h 03 min
